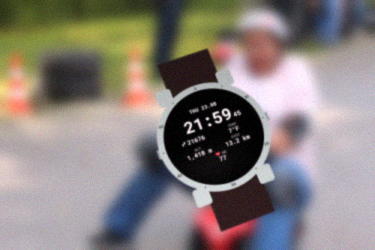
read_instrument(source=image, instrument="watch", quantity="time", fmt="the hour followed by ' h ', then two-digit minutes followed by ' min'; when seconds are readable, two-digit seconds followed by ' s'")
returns 21 h 59 min
